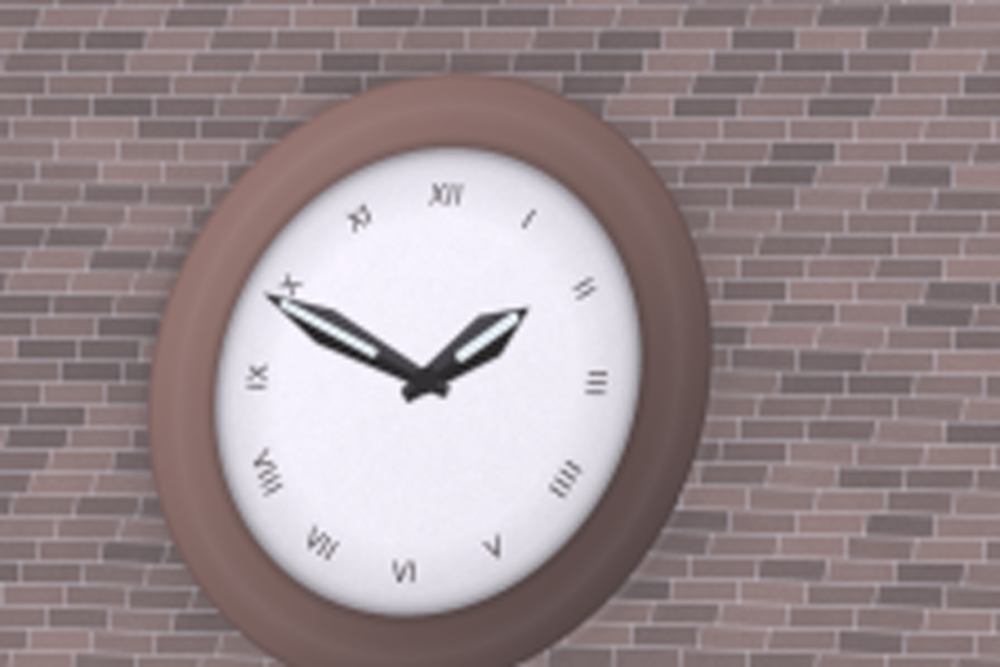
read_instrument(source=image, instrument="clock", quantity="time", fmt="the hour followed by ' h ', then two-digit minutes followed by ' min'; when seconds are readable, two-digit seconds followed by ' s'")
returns 1 h 49 min
